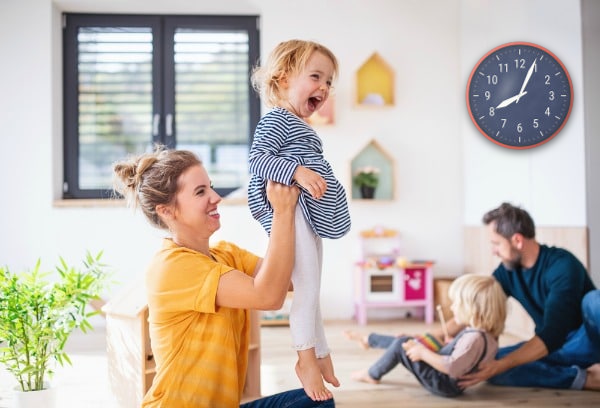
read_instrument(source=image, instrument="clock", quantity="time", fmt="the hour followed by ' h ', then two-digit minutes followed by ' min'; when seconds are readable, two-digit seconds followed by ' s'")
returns 8 h 04 min
